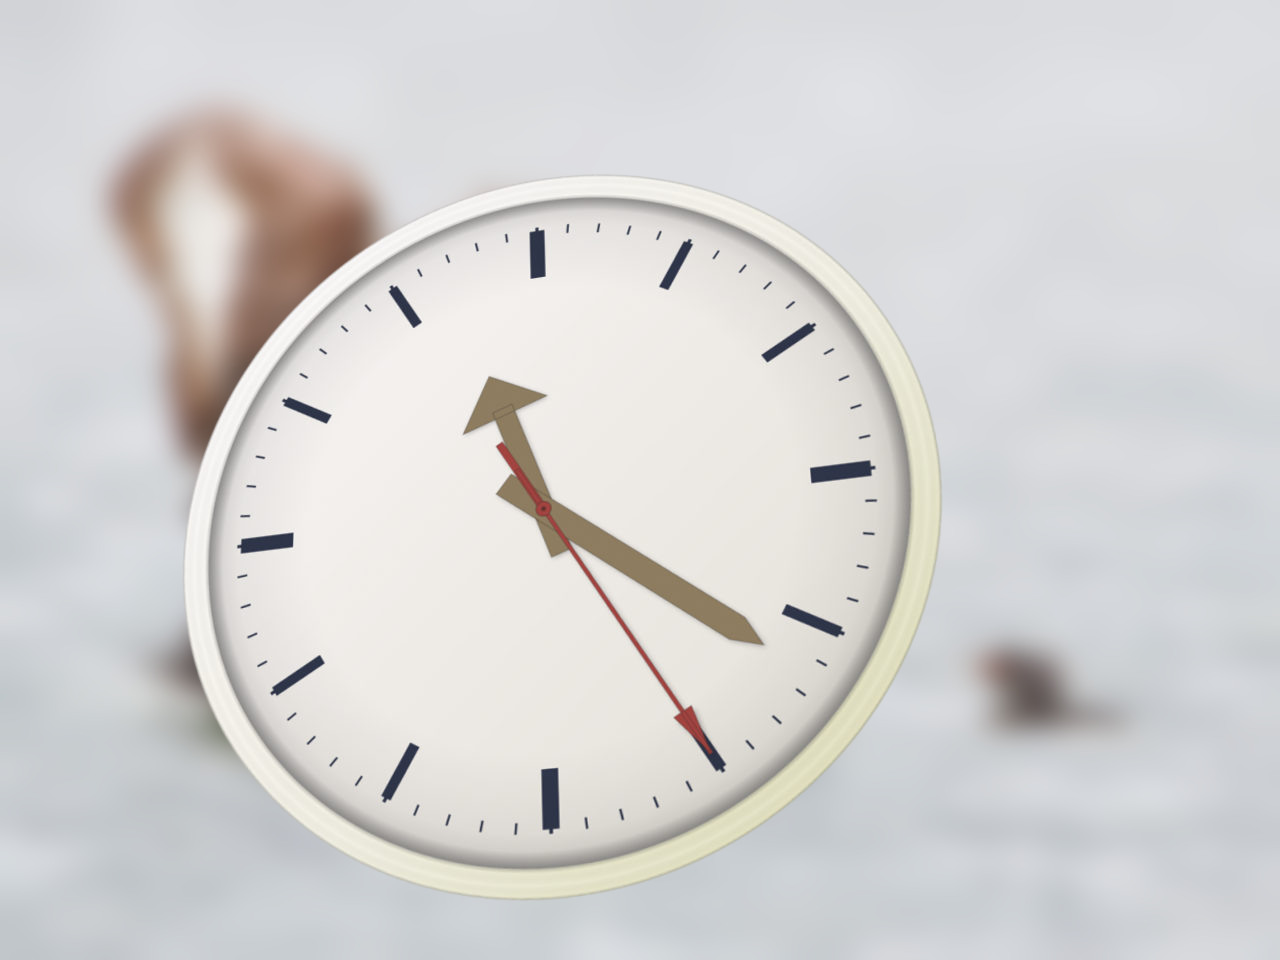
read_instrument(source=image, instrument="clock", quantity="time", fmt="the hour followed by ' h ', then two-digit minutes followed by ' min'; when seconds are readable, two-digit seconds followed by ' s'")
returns 11 h 21 min 25 s
